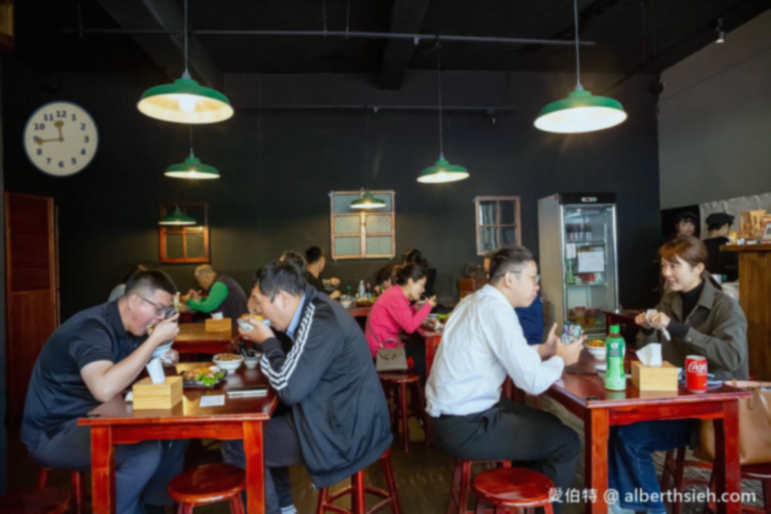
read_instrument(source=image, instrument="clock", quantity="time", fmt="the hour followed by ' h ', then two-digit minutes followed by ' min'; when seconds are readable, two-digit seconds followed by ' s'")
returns 11 h 44 min
